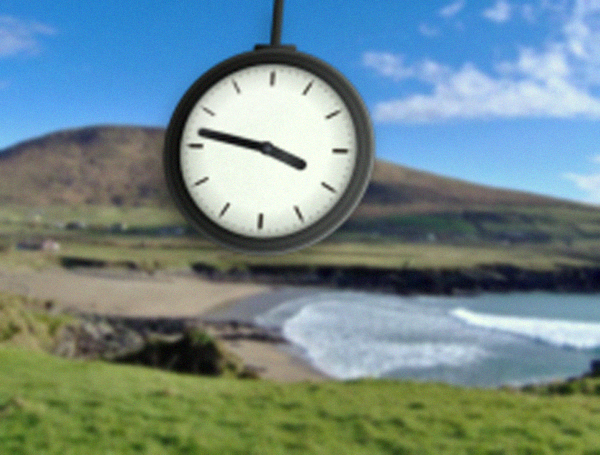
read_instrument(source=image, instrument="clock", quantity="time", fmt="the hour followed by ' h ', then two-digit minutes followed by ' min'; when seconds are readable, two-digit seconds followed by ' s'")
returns 3 h 47 min
